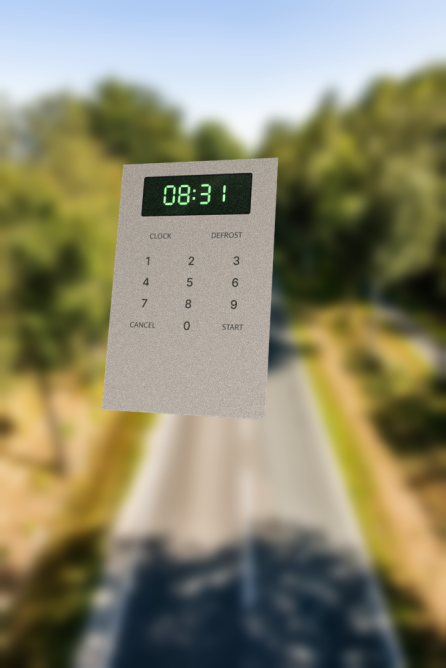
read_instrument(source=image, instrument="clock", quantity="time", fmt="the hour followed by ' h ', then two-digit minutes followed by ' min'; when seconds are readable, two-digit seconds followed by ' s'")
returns 8 h 31 min
